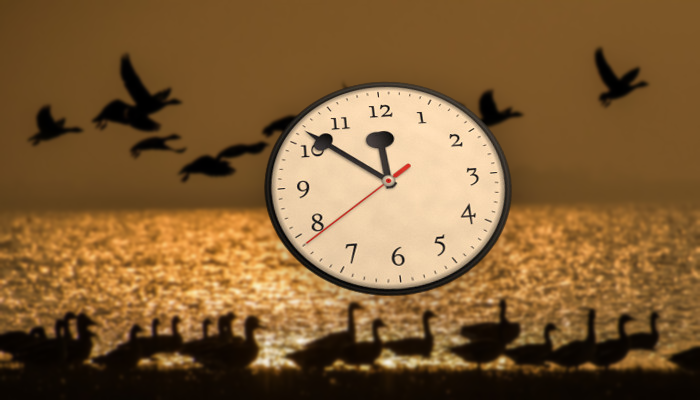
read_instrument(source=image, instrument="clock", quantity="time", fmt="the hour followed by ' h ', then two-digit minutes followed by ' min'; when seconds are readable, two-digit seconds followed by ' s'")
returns 11 h 51 min 39 s
